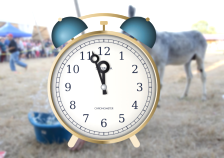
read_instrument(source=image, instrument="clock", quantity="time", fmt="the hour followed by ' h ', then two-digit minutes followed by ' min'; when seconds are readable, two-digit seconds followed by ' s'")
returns 11 h 57 min
